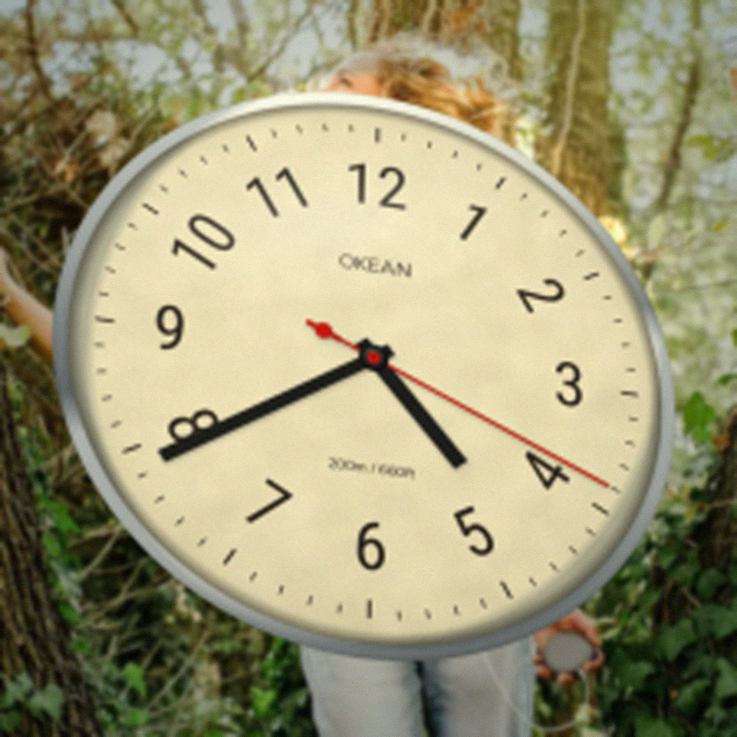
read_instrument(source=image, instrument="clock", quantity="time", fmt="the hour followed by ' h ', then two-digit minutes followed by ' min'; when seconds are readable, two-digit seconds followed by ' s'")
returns 4 h 39 min 19 s
